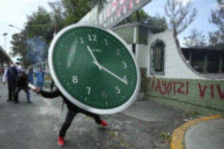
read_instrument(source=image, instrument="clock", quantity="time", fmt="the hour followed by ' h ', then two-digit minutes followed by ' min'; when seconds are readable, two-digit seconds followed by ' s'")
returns 11 h 21 min
